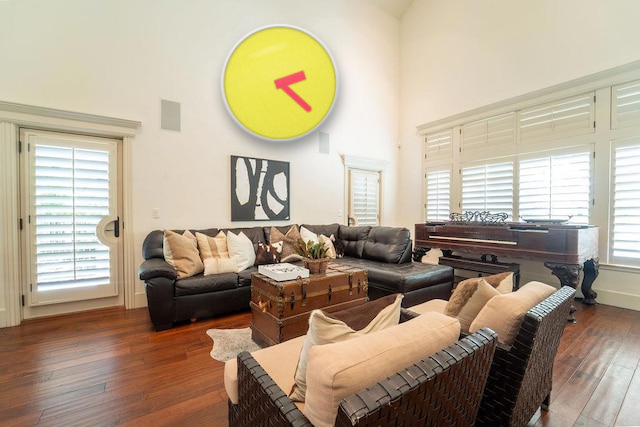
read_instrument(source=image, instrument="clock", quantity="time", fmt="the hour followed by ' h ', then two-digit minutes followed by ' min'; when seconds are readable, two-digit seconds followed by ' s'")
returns 2 h 22 min
